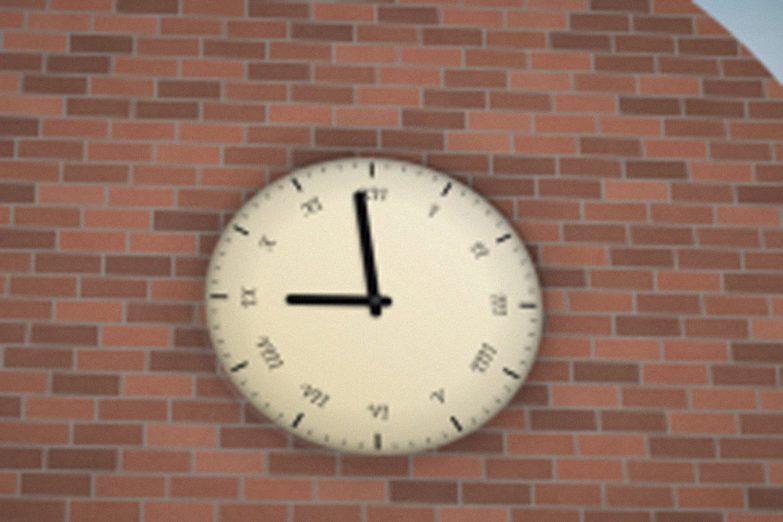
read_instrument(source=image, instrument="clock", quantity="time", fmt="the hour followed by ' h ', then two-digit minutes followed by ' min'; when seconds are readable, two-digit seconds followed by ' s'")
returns 8 h 59 min
